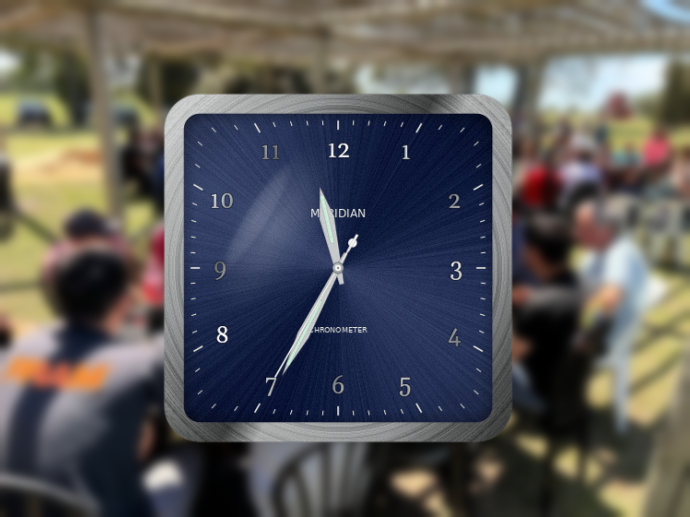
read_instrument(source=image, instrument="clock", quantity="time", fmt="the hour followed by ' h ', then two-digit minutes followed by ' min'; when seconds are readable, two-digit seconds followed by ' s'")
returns 11 h 34 min 35 s
